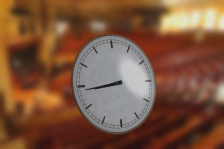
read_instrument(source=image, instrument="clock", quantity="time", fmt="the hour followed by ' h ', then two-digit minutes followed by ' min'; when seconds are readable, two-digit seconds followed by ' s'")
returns 8 h 44 min
